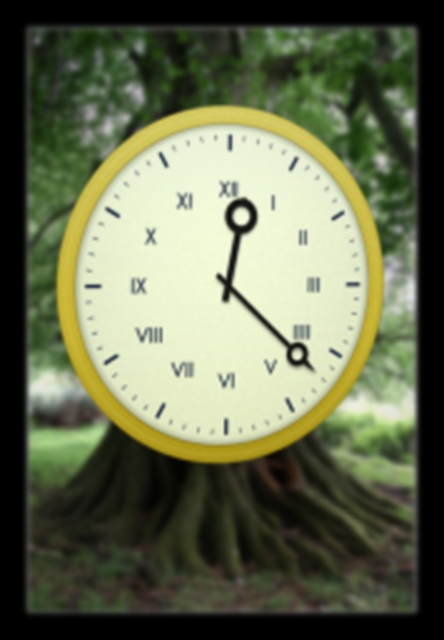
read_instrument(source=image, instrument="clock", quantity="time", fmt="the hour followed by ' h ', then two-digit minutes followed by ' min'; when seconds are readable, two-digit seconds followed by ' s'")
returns 12 h 22 min
